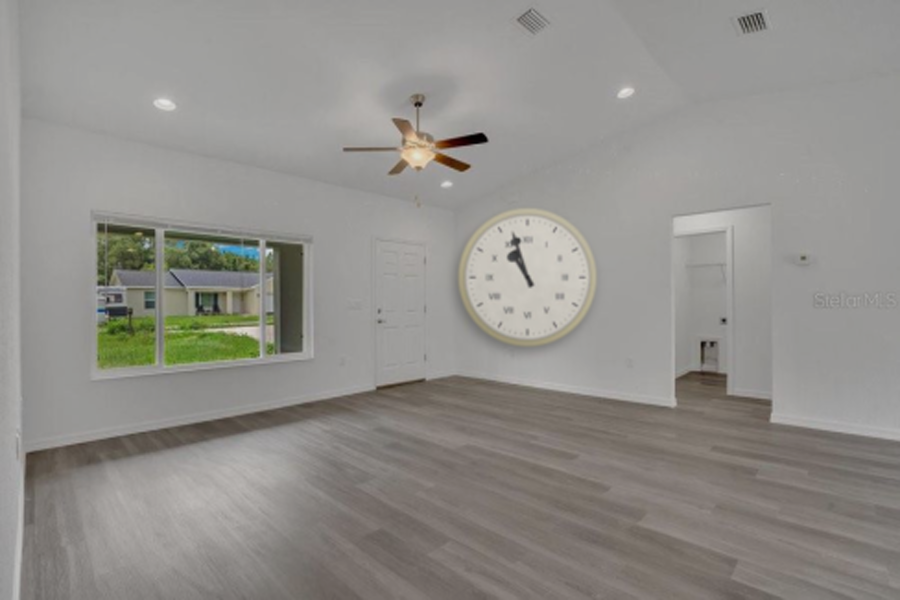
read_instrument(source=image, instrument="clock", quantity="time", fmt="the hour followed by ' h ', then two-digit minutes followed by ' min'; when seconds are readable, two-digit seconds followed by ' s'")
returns 10 h 57 min
